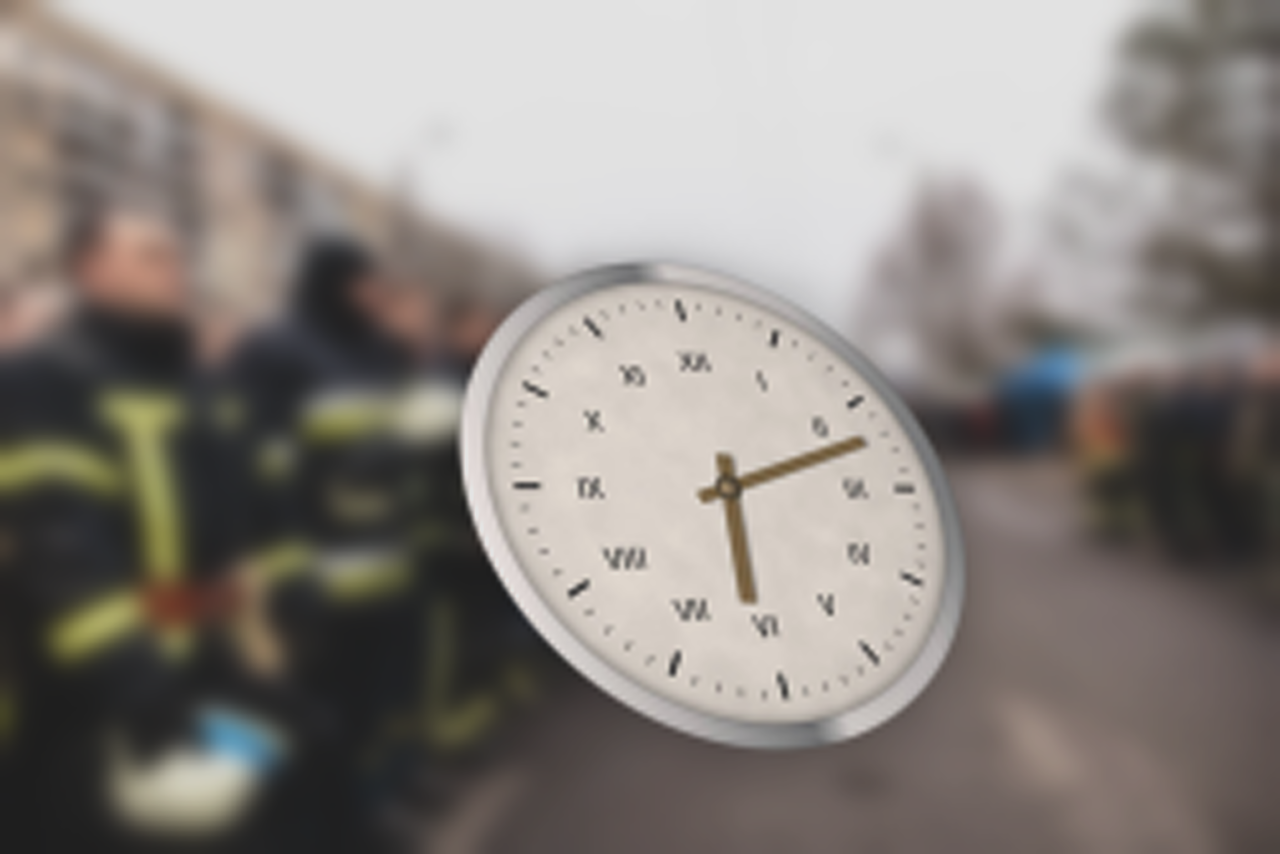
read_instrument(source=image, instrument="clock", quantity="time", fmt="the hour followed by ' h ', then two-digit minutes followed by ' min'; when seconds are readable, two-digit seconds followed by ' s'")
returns 6 h 12 min
